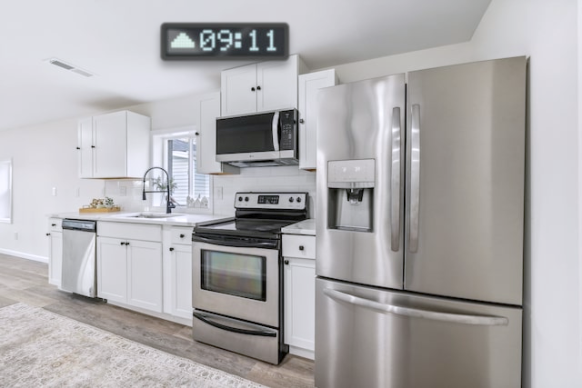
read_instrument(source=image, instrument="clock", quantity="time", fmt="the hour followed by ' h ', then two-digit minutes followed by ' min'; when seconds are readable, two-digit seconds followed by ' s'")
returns 9 h 11 min
